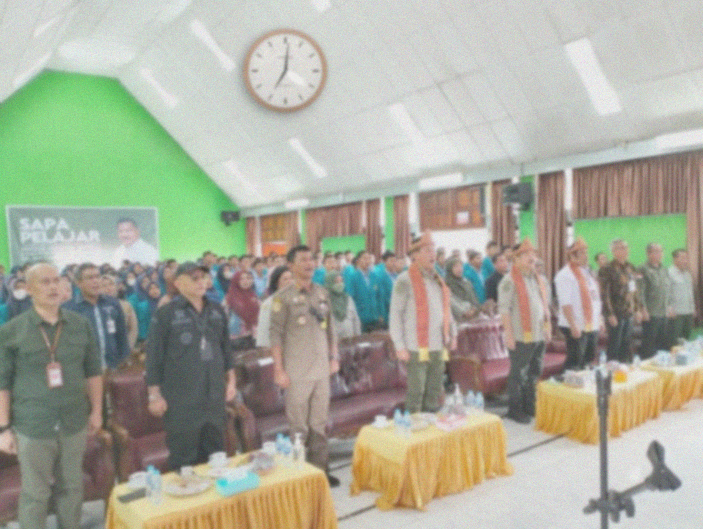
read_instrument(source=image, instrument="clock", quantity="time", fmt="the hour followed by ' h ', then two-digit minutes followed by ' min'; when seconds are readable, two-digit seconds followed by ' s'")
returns 7 h 01 min
